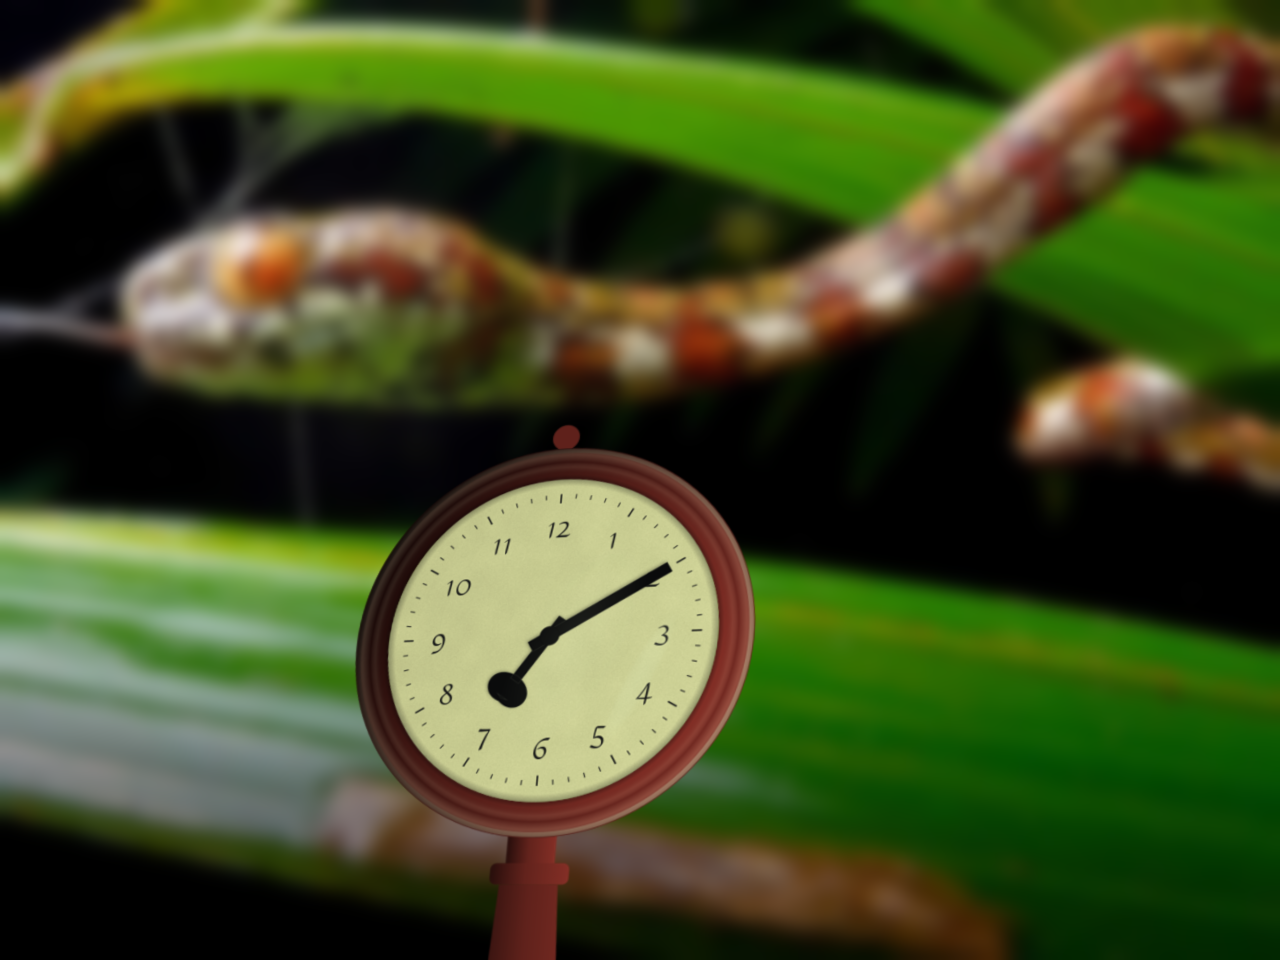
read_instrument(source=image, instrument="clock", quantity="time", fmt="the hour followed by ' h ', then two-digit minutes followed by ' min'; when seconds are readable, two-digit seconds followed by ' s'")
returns 7 h 10 min
